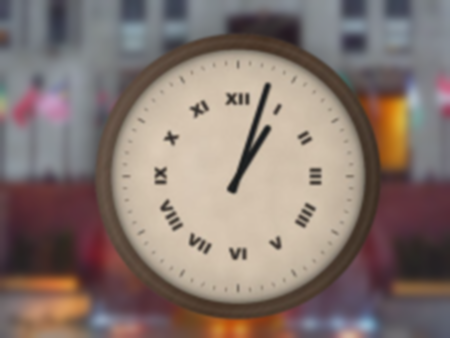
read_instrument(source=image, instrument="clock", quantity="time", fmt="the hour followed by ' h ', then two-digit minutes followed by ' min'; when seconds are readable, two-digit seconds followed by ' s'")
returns 1 h 03 min
